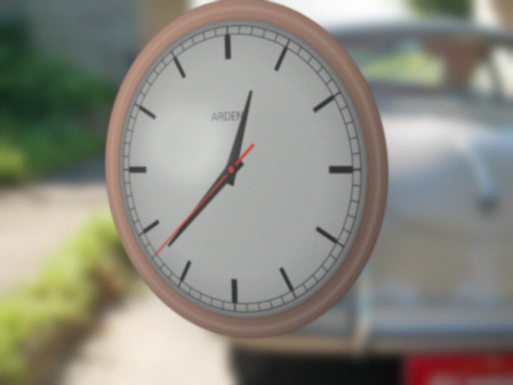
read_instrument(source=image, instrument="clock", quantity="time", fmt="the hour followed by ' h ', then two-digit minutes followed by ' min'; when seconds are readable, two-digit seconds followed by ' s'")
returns 12 h 37 min 38 s
